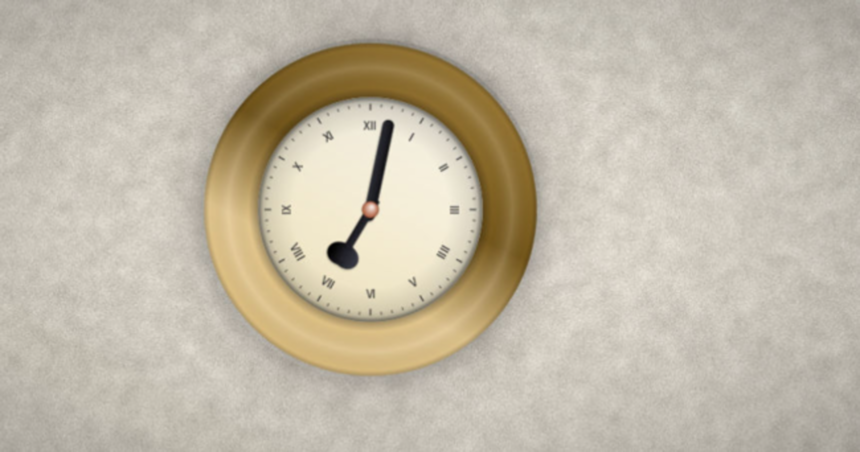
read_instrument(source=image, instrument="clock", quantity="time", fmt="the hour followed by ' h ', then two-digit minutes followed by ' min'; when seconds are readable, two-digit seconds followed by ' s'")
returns 7 h 02 min
